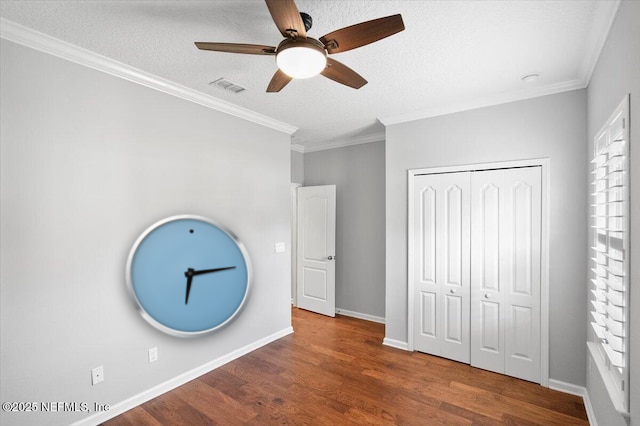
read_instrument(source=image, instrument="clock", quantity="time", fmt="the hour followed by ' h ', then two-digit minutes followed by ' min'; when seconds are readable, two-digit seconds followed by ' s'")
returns 6 h 13 min
